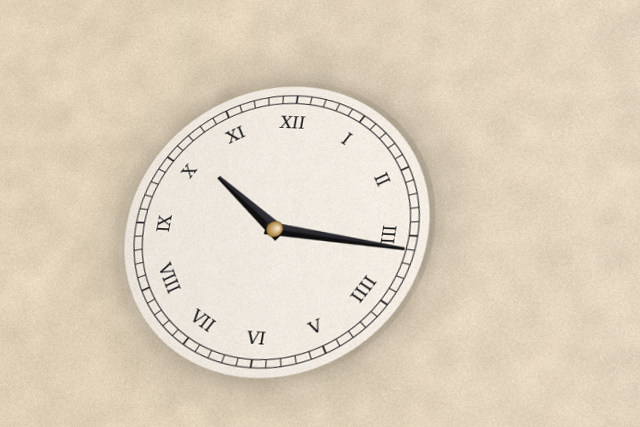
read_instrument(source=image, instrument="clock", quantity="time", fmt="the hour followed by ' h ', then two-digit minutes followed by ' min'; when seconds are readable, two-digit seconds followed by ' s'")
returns 10 h 16 min
